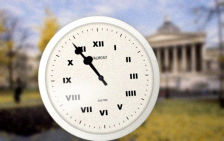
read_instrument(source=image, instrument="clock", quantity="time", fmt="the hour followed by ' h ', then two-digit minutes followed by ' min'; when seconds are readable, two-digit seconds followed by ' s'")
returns 10 h 54 min
